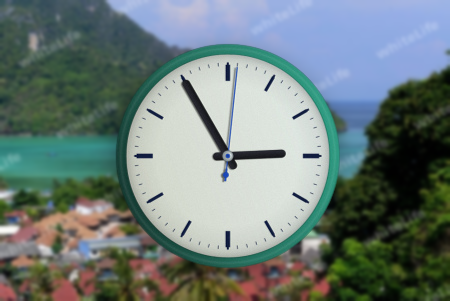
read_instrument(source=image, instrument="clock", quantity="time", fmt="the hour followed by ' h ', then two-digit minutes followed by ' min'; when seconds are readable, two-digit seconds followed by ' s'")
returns 2 h 55 min 01 s
